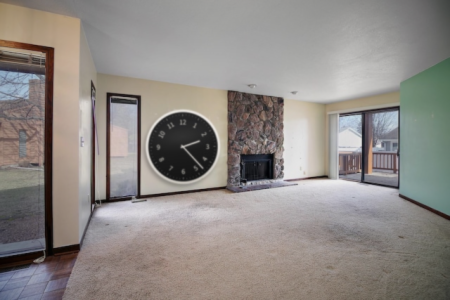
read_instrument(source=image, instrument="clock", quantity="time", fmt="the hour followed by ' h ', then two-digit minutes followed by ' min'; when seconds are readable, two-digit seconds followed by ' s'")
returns 2 h 23 min
